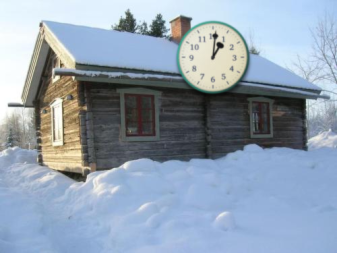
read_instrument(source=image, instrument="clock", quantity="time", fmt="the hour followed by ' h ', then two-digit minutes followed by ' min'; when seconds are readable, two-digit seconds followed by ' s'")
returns 1 h 01 min
